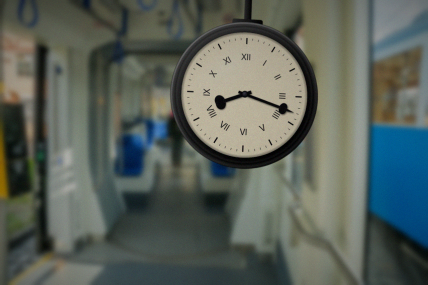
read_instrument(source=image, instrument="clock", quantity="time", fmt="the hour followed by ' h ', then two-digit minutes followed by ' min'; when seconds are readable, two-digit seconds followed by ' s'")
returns 8 h 18 min
